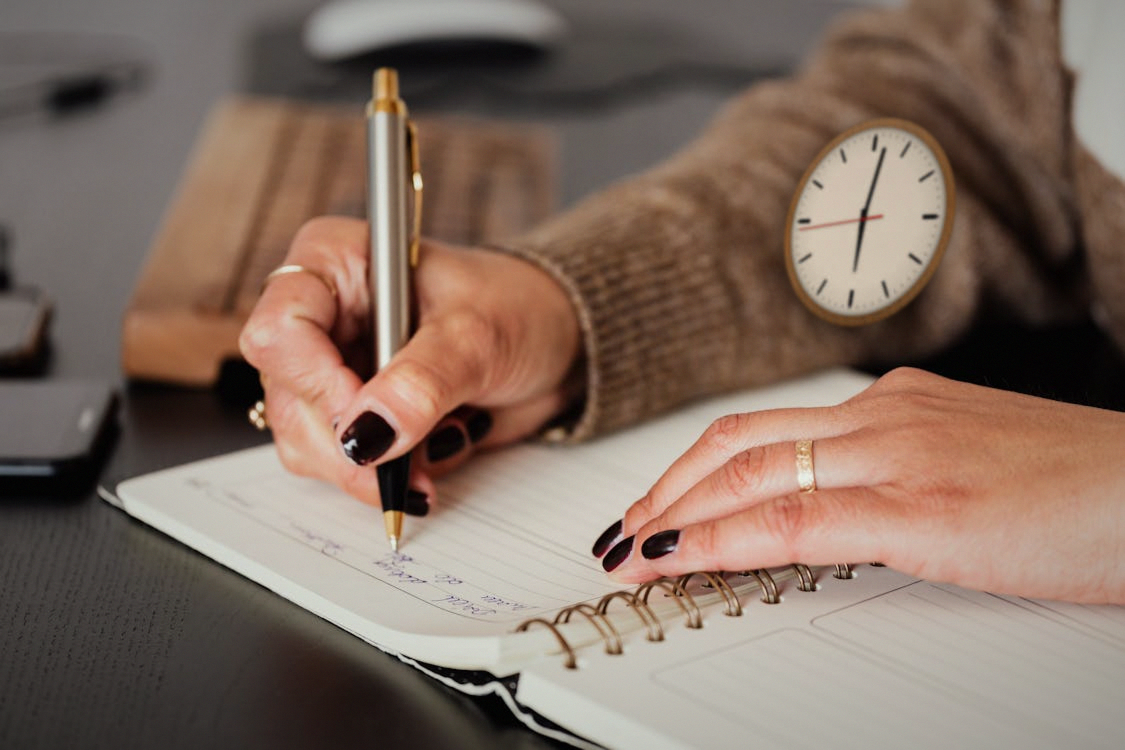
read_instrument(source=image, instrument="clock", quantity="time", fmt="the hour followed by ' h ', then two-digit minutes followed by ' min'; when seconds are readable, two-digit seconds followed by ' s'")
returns 6 h 01 min 44 s
